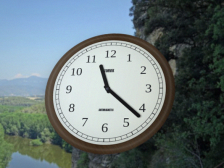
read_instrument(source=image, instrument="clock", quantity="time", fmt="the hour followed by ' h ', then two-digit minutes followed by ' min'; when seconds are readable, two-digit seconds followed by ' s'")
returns 11 h 22 min
